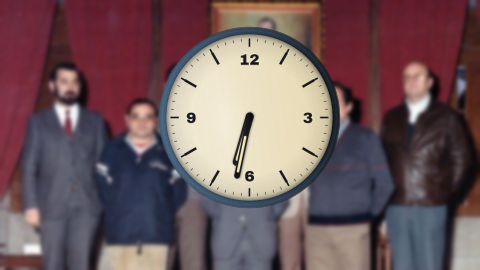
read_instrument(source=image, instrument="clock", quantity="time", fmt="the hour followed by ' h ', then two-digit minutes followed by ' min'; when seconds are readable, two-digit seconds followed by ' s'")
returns 6 h 32 min
